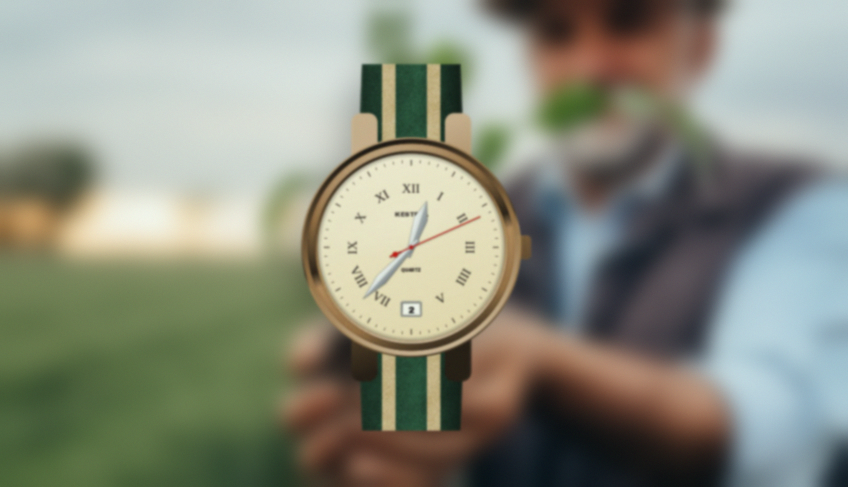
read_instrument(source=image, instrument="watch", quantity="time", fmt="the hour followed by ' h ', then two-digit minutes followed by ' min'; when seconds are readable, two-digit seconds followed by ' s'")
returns 12 h 37 min 11 s
